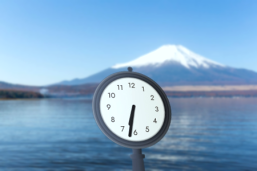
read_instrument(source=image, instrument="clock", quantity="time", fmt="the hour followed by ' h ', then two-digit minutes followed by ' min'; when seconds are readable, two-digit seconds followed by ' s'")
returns 6 h 32 min
